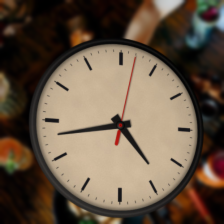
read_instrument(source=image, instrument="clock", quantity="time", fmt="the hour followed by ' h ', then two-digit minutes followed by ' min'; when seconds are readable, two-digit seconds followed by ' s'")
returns 4 h 43 min 02 s
